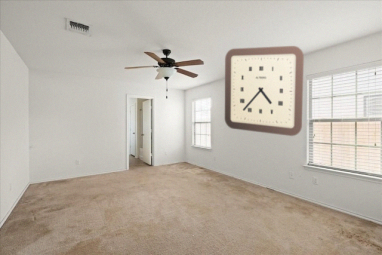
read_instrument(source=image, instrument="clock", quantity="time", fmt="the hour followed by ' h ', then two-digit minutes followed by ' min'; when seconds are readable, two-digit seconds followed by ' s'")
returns 4 h 37 min
